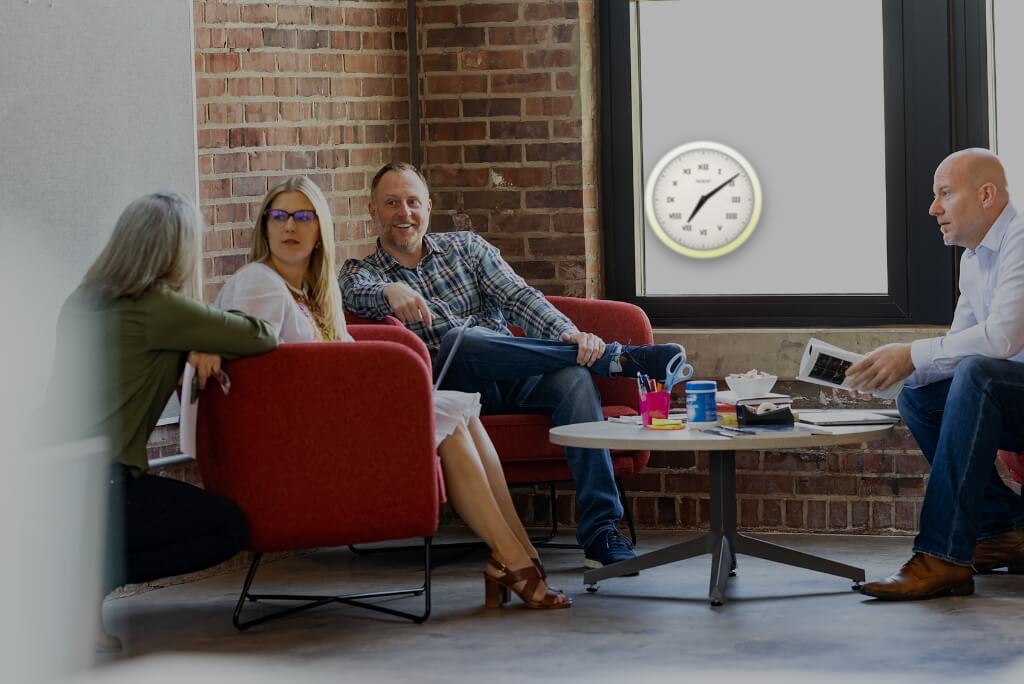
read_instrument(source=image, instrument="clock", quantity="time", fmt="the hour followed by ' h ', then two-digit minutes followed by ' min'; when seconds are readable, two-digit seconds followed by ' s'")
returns 7 h 09 min
